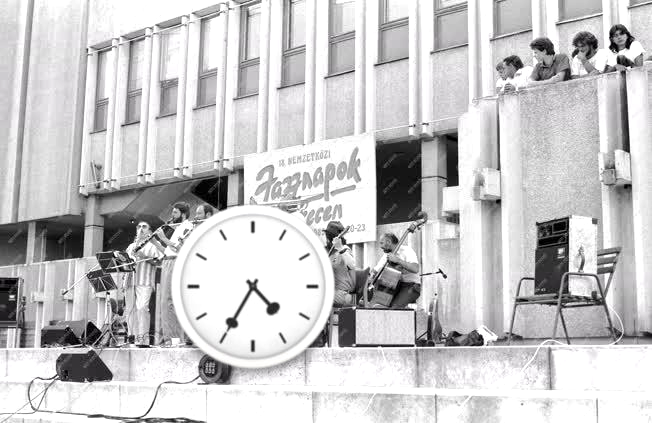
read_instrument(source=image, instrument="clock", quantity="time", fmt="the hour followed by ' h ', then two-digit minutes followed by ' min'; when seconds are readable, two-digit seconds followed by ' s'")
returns 4 h 35 min
